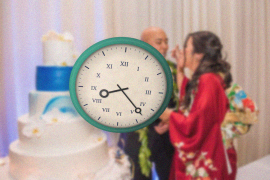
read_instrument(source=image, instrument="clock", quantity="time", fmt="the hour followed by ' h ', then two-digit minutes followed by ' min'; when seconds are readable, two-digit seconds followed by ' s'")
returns 8 h 23 min
